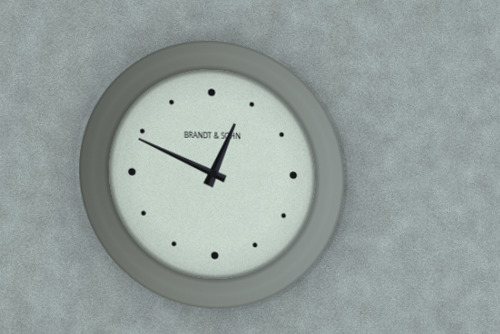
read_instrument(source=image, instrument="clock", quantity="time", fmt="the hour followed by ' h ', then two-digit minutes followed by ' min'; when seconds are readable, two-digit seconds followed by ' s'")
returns 12 h 49 min
